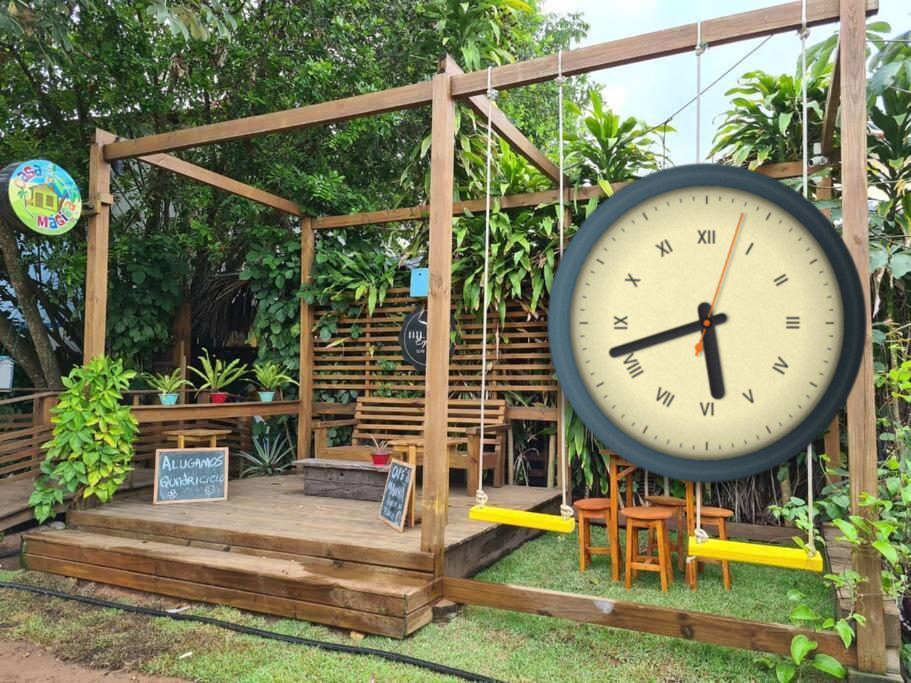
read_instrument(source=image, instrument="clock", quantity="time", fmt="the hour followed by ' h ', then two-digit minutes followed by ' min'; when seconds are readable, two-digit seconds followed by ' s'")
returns 5 h 42 min 03 s
